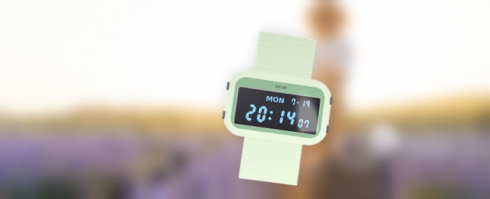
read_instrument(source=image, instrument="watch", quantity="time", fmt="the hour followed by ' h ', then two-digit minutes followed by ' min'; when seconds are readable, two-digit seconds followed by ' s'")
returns 20 h 14 min 07 s
